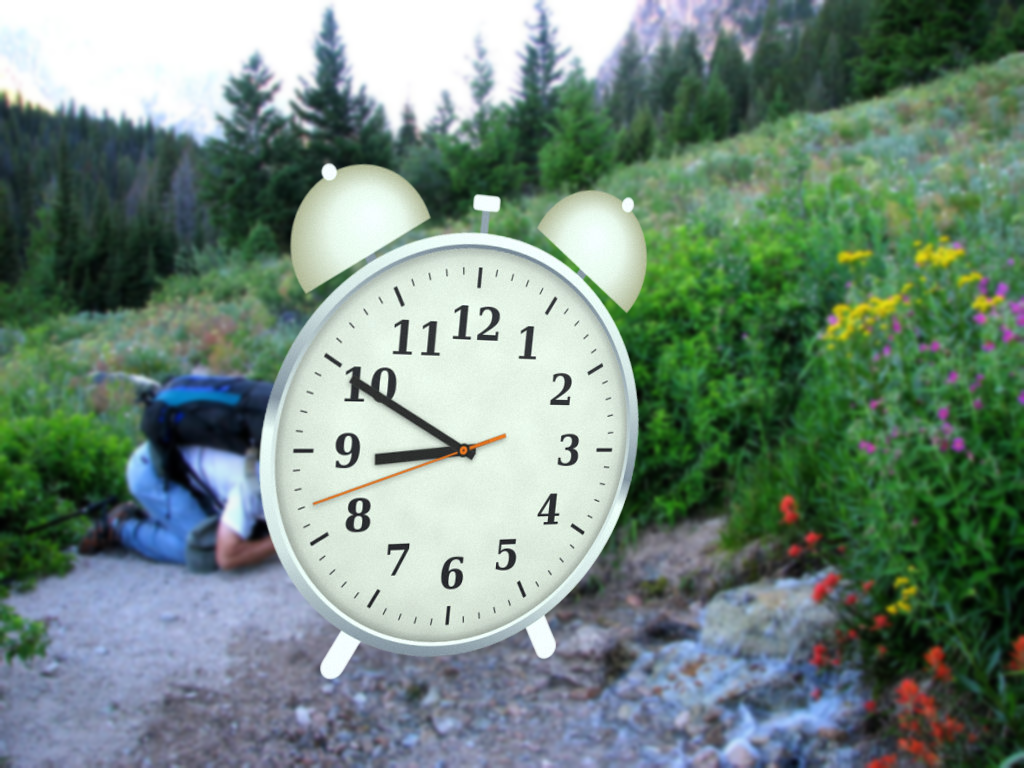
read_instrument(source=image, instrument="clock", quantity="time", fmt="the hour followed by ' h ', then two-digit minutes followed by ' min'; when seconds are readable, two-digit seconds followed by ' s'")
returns 8 h 49 min 42 s
